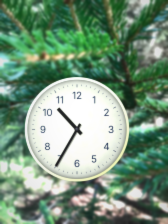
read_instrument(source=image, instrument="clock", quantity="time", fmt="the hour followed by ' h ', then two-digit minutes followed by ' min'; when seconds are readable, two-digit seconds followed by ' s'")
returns 10 h 35 min
